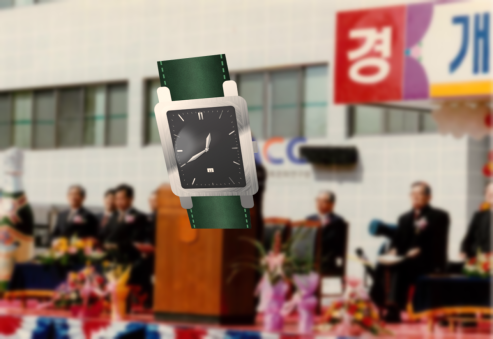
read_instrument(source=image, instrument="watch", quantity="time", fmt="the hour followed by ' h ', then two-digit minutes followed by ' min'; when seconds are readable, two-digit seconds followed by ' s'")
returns 12 h 40 min
